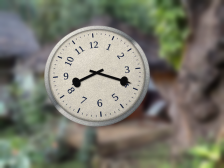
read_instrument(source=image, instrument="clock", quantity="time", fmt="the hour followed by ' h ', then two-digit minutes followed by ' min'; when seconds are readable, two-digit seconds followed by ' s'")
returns 8 h 19 min
